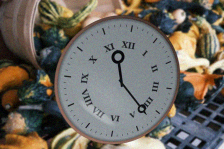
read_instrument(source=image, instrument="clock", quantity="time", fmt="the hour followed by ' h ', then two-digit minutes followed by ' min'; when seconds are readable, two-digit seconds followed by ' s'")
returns 11 h 22 min
